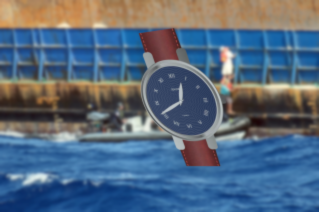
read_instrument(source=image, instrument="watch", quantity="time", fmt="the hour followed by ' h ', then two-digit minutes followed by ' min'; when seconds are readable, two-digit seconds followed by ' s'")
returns 12 h 41 min
